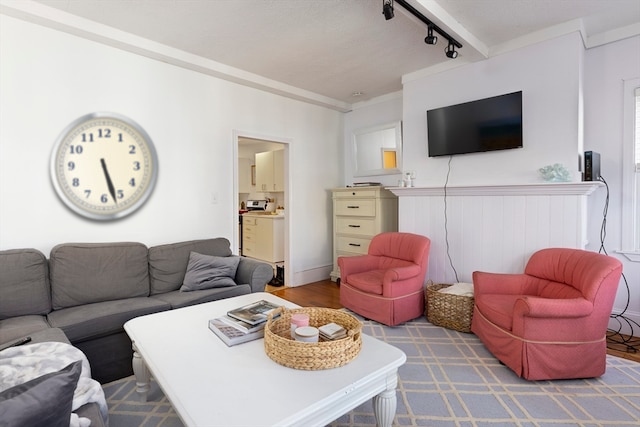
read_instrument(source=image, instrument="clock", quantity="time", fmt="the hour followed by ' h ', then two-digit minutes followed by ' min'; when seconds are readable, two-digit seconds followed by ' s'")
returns 5 h 27 min
